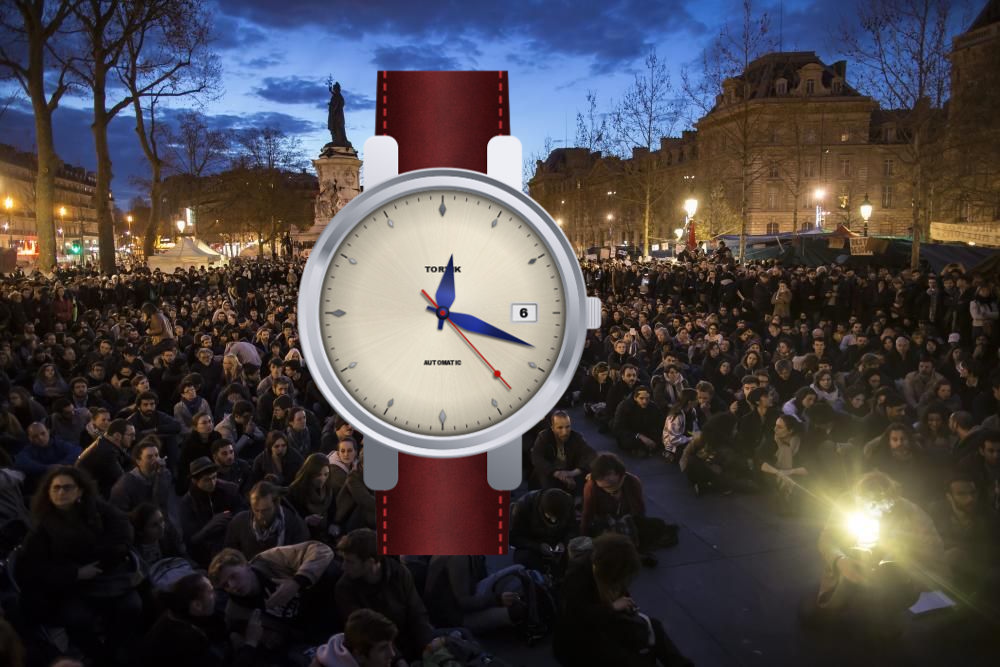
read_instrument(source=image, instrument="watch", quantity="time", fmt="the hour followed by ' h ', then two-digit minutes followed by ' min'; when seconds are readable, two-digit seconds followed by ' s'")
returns 12 h 18 min 23 s
